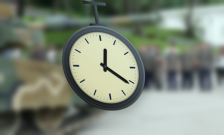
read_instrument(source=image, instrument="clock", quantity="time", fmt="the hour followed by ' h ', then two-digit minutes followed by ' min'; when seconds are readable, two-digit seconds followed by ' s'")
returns 12 h 21 min
